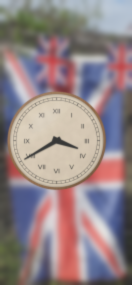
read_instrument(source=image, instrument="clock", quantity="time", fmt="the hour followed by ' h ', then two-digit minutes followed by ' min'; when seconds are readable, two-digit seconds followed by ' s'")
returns 3 h 40 min
